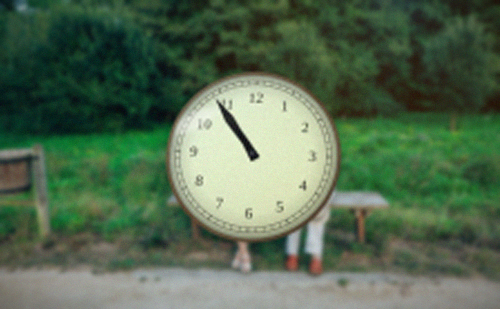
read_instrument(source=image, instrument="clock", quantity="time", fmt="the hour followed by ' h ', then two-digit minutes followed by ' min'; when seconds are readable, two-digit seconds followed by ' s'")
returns 10 h 54 min
